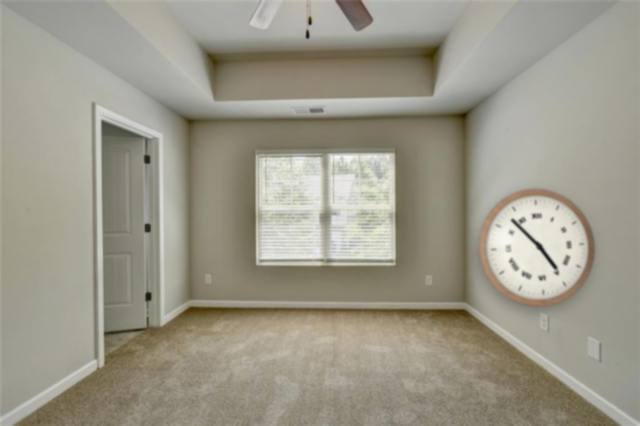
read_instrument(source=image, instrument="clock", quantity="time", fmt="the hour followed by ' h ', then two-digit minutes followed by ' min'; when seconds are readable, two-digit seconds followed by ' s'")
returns 4 h 53 min
